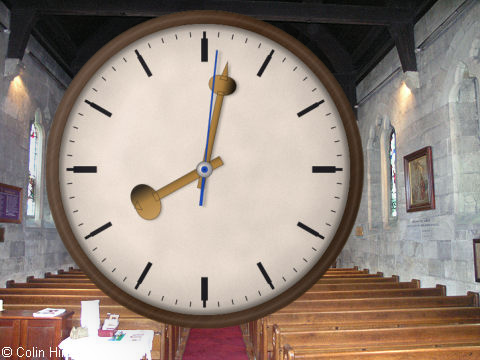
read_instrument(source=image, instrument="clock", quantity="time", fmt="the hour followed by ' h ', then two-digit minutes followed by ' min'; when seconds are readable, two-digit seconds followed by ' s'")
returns 8 h 02 min 01 s
